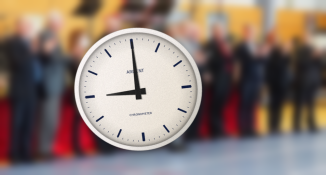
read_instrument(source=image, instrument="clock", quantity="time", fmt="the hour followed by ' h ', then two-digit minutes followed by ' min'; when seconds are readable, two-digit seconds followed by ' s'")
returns 9 h 00 min
